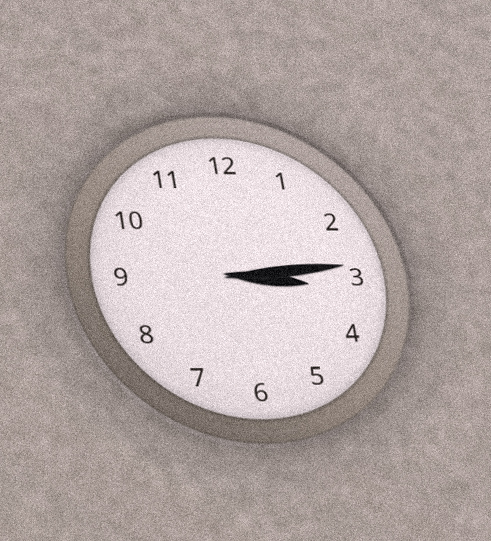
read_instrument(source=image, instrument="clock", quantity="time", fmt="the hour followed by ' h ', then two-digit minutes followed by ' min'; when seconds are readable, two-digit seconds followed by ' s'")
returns 3 h 14 min
